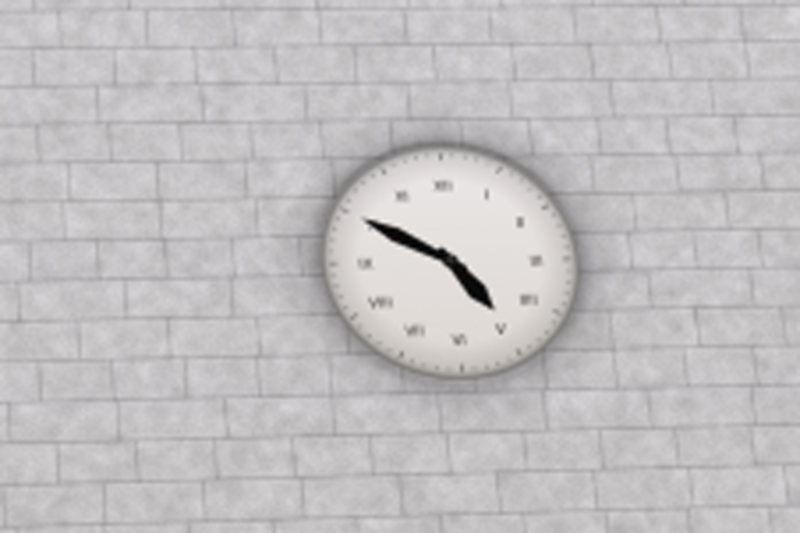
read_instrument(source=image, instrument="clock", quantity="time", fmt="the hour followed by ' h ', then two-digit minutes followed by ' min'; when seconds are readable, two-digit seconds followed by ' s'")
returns 4 h 50 min
